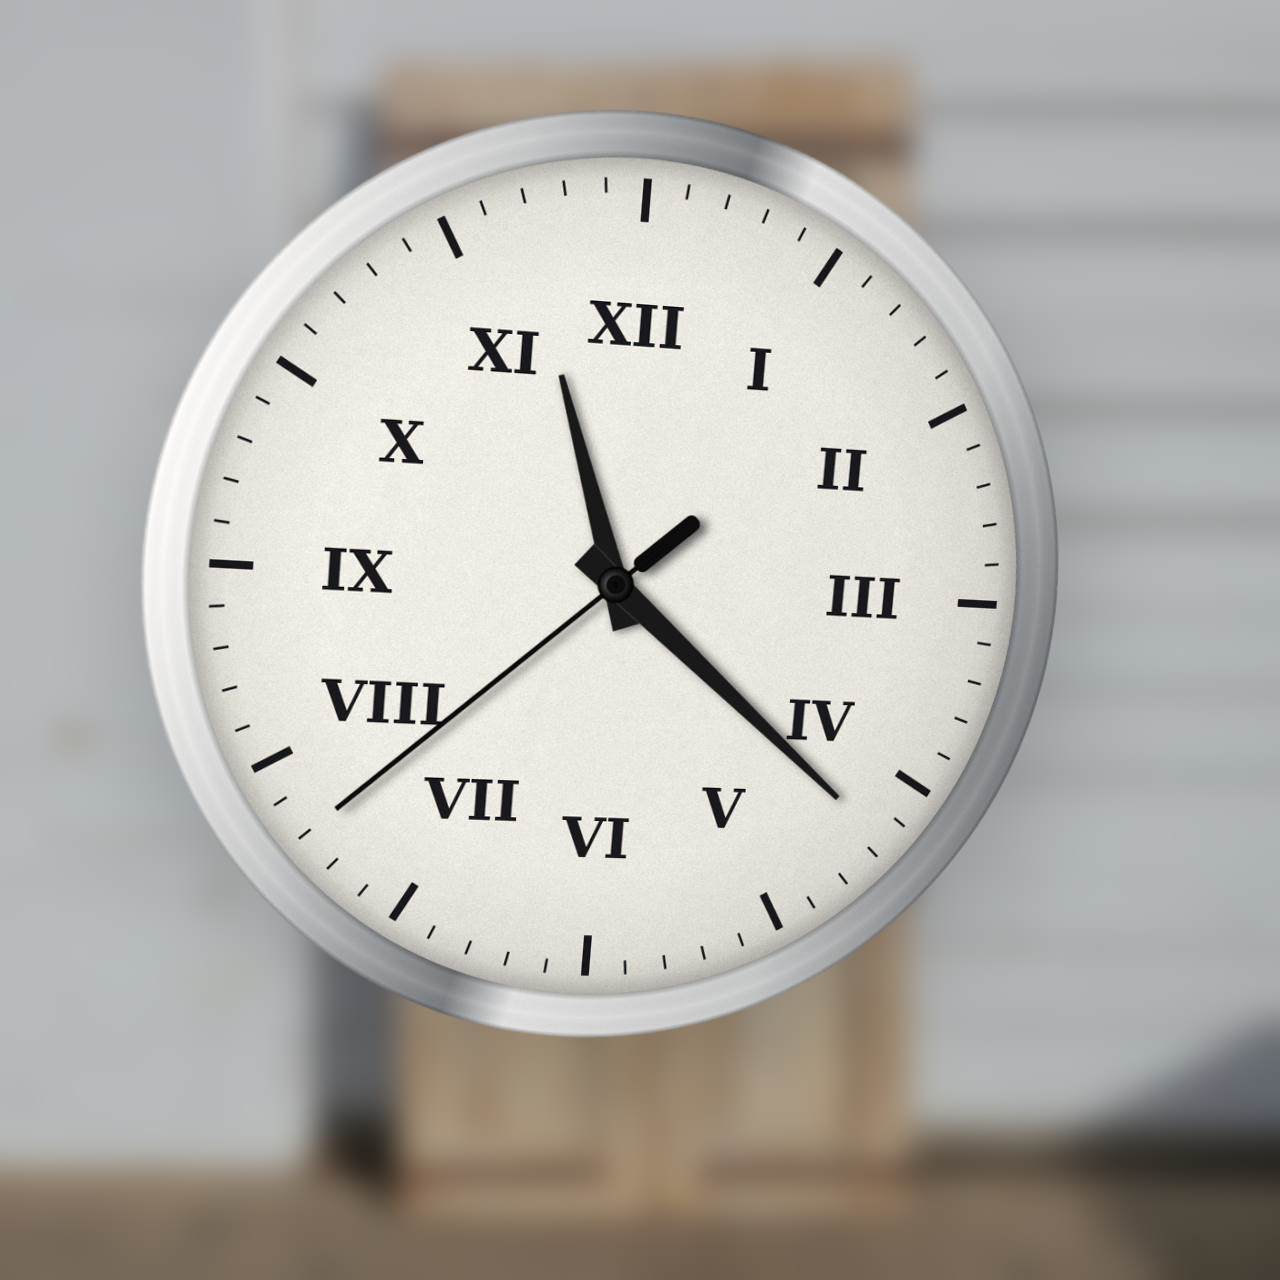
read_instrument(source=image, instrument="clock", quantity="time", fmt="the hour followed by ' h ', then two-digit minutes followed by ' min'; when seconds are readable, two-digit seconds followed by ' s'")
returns 11 h 21 min 38 s
